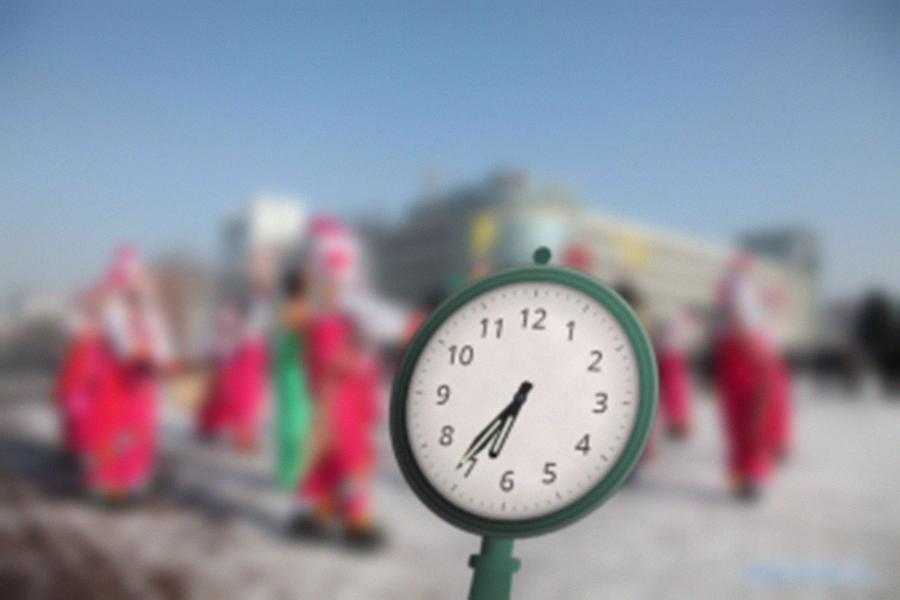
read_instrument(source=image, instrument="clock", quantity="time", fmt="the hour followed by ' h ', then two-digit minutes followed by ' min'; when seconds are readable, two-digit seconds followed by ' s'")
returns 6 h 36 min
